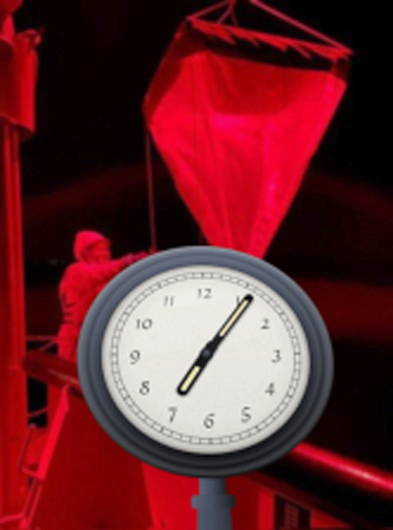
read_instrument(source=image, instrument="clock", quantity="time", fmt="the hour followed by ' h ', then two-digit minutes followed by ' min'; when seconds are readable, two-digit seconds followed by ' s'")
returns 7 h 06 min
